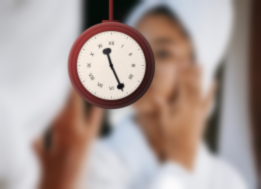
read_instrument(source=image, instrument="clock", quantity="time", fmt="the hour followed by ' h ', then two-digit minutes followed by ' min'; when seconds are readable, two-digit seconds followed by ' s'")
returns 11 h 26 min
